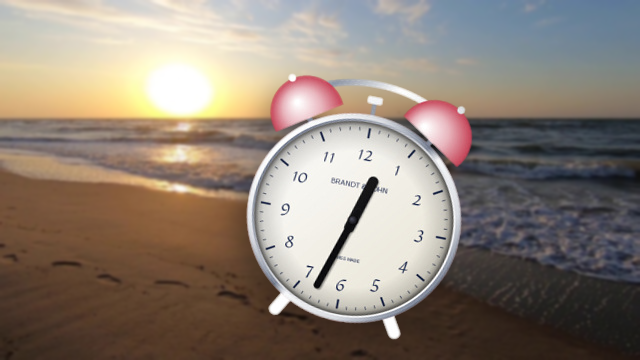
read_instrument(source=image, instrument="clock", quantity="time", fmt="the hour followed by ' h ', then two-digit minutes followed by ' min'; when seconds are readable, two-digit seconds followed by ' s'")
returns 12 h 33 min
